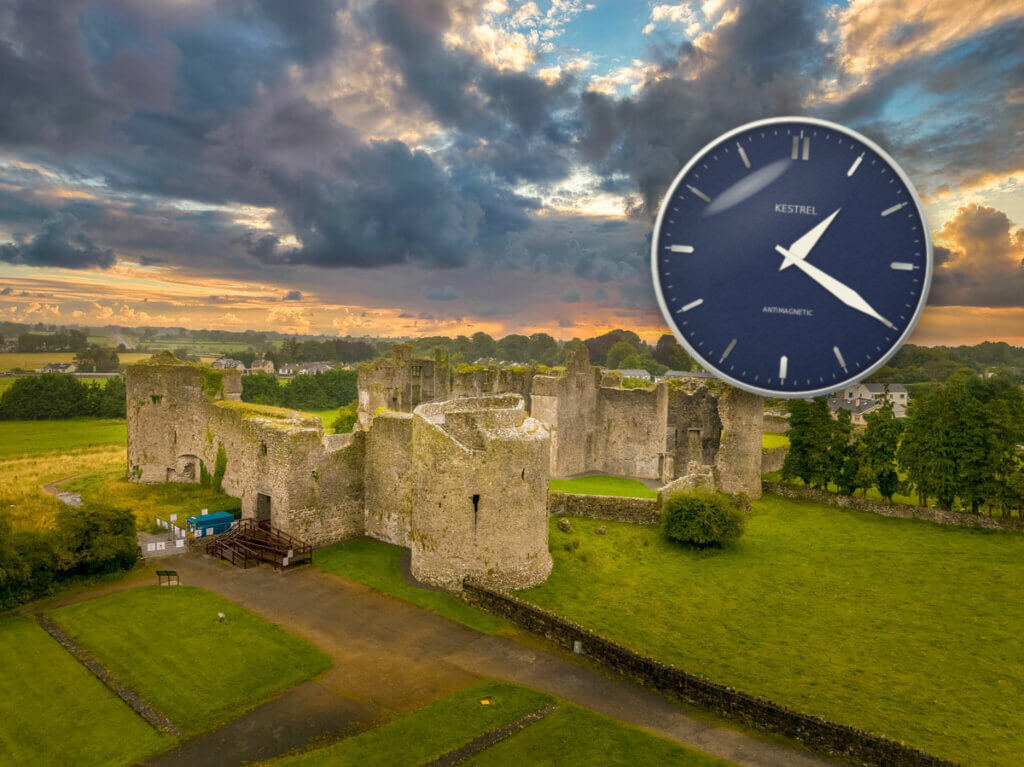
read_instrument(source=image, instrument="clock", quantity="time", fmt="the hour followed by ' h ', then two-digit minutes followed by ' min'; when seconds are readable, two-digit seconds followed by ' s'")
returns 1 h 20 min
